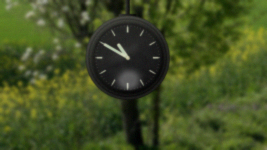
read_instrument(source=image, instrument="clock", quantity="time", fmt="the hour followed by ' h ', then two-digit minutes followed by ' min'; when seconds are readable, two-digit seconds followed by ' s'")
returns 10 h 50 min
